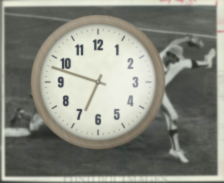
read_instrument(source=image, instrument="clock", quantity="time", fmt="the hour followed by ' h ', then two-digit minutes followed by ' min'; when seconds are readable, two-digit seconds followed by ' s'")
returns 6 h 48 min
